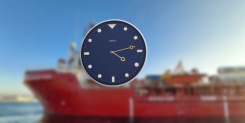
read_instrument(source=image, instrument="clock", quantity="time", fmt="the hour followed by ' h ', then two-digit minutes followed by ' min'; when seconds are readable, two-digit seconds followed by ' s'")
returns 4 h 13 min
